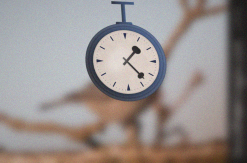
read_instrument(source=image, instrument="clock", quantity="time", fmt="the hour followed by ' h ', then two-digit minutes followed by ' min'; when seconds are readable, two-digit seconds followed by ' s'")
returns 1 h 23 min
